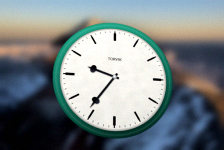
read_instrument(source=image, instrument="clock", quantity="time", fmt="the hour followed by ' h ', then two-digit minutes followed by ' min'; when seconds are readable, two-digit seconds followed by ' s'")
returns 9 h 36 min
